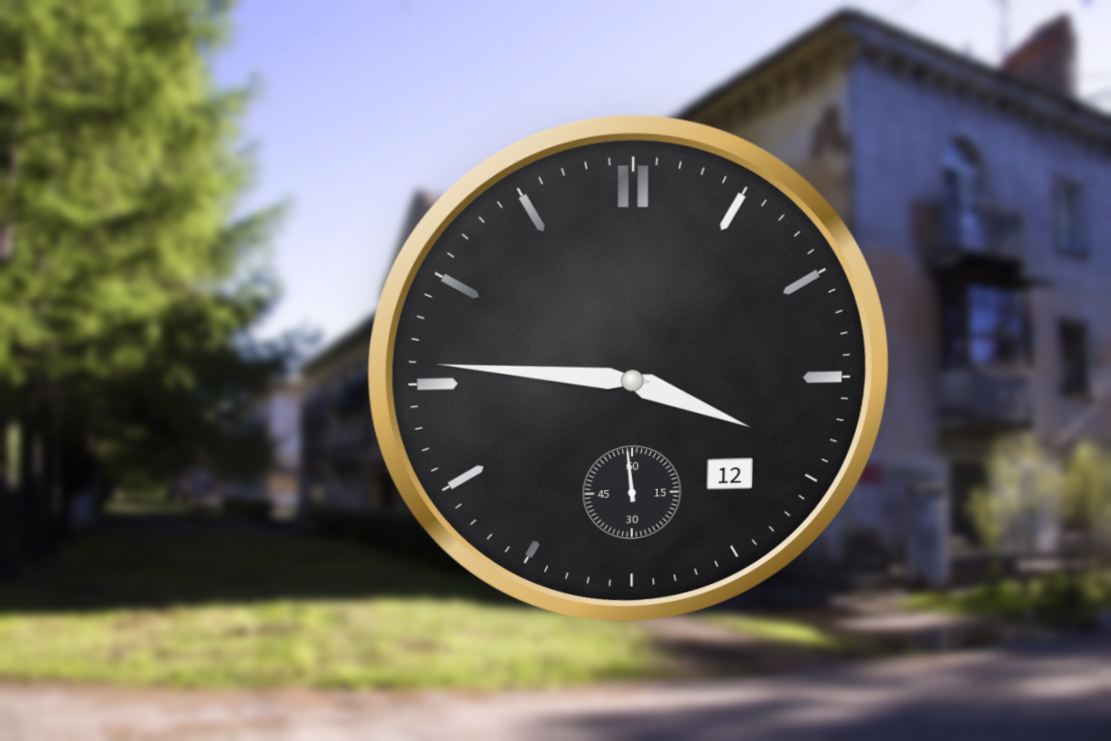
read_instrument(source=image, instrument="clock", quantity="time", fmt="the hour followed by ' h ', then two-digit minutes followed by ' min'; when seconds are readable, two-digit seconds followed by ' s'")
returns 3 h 45 min 59 s
